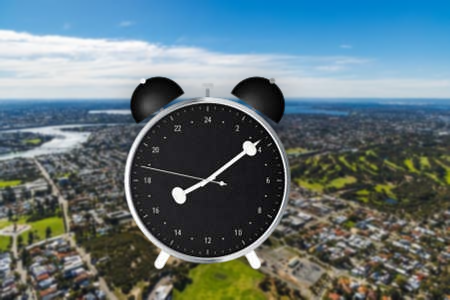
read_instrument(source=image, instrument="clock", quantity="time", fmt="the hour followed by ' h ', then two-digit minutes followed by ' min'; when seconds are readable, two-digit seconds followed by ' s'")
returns 16 h 08 min 47 s
